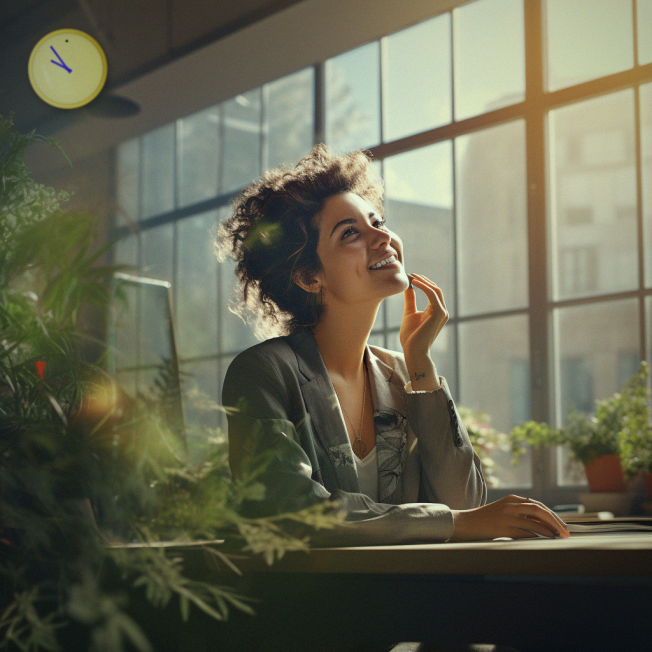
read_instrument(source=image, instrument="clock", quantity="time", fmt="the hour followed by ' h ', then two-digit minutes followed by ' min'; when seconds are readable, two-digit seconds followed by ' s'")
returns 9 h 54 min
